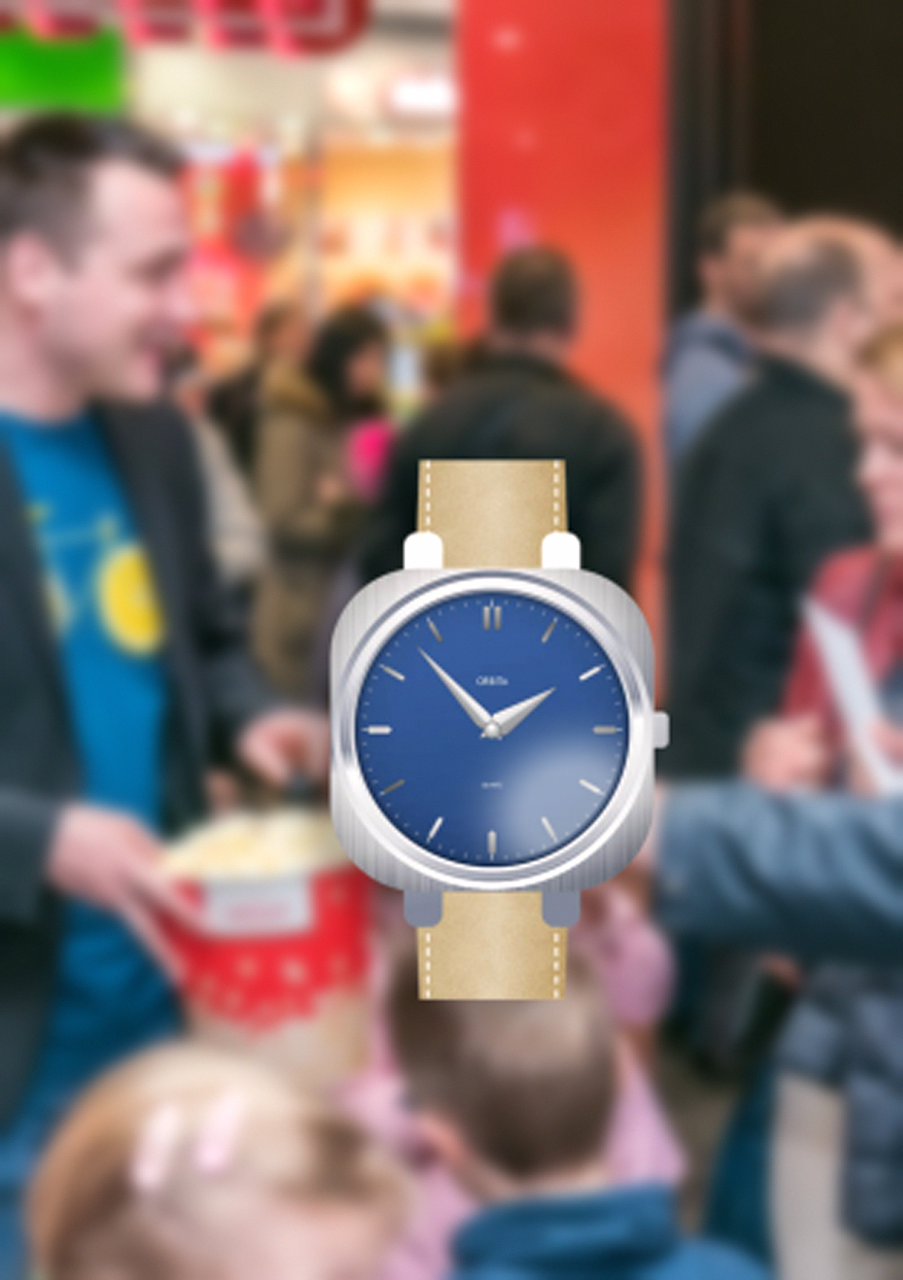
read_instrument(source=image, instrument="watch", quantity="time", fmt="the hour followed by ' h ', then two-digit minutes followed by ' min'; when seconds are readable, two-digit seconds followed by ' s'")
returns 1 h 53 min
